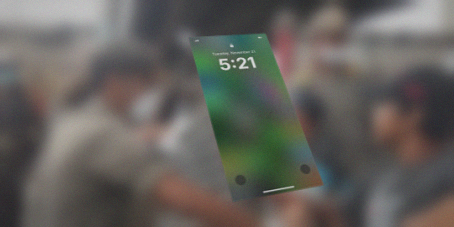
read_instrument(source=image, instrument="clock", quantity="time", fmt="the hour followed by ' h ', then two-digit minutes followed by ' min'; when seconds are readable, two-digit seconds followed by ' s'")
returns 5 h 21 min
